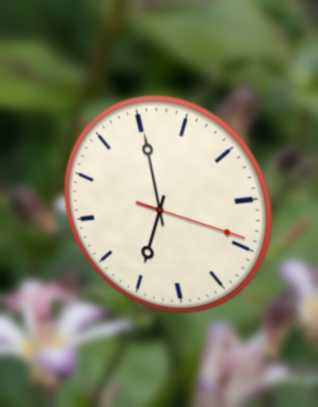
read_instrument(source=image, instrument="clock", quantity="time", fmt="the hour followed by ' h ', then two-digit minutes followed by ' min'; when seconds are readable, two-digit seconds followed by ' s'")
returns 7 h 00 min 19 s
